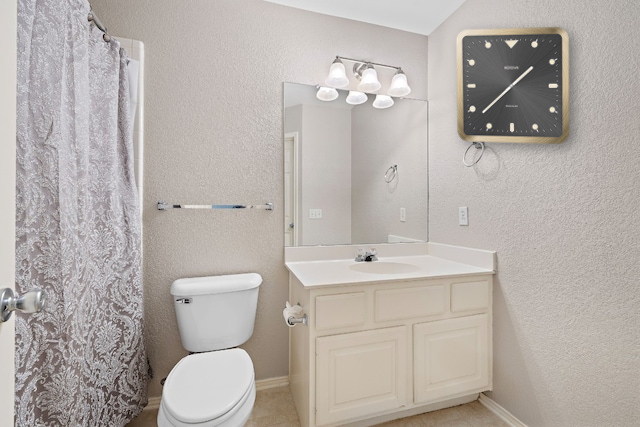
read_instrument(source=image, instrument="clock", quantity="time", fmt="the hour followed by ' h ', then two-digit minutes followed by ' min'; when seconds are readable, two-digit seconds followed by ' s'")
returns 1 h 38 min
